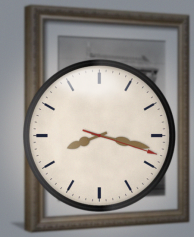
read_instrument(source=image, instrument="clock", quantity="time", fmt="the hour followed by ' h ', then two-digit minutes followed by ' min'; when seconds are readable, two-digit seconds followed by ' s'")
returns 8 h 17 min 18 s
